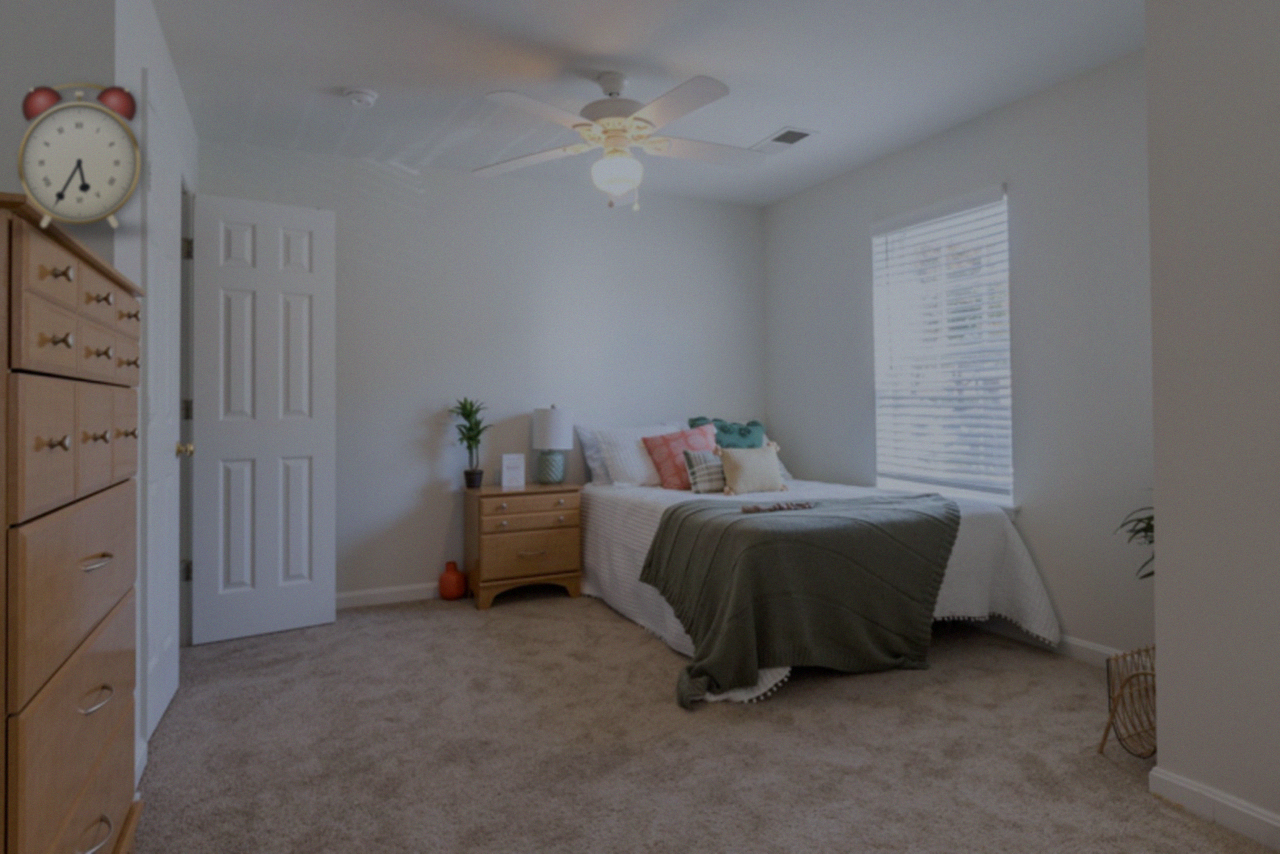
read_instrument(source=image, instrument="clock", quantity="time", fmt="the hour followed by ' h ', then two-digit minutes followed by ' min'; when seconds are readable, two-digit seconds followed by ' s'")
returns 5 h 35 min
